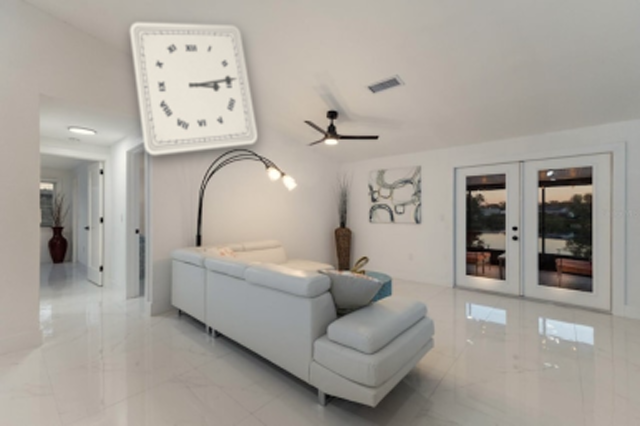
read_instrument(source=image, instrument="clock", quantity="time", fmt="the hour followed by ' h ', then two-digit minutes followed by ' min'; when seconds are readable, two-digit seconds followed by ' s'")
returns 3 h 14 min
